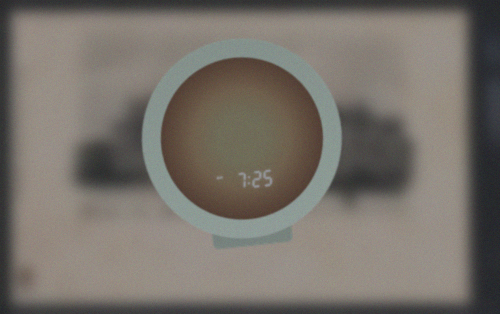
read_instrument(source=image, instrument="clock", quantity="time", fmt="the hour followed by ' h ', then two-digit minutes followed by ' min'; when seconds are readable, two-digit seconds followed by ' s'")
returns 7 h 25 min
